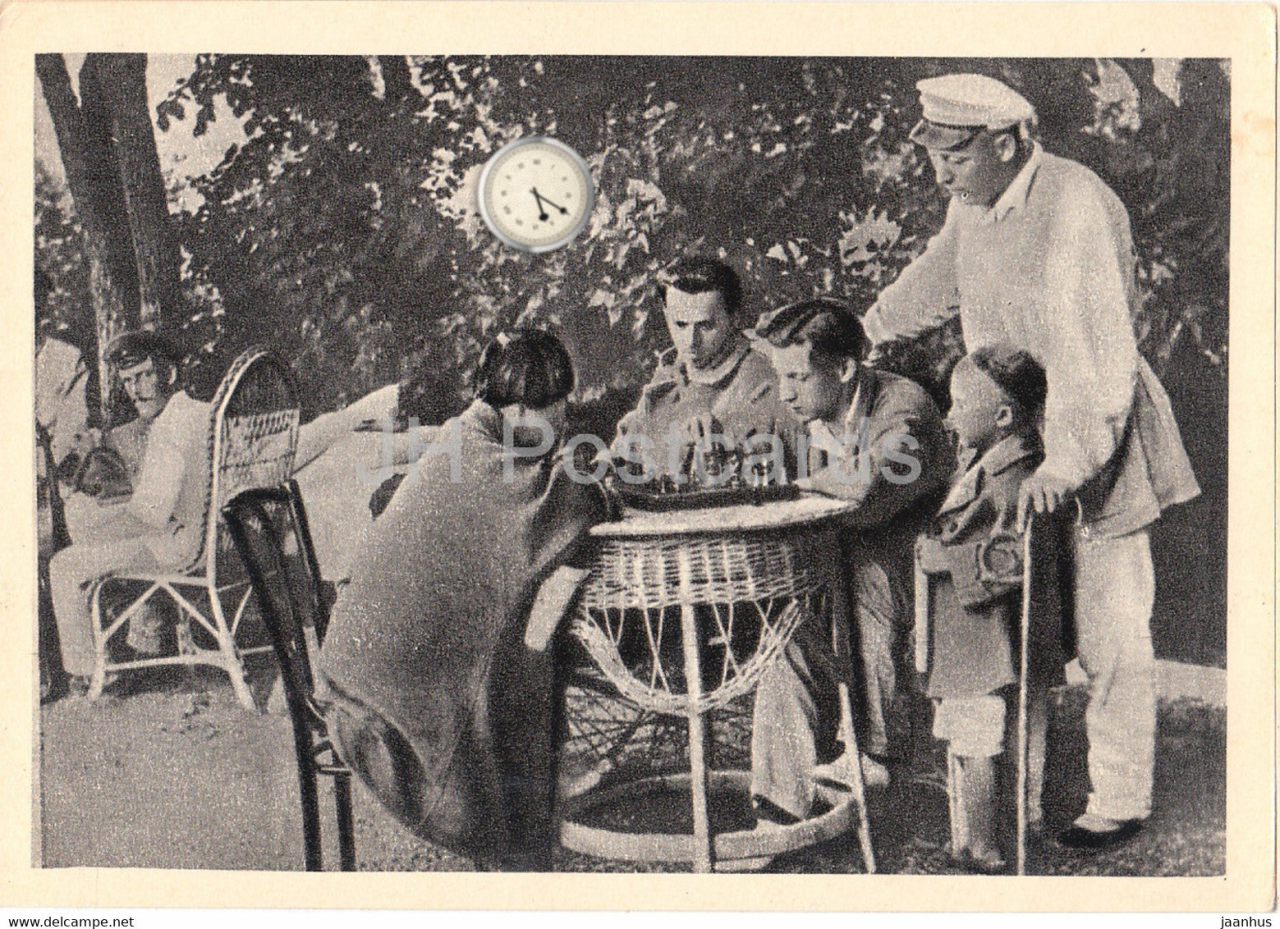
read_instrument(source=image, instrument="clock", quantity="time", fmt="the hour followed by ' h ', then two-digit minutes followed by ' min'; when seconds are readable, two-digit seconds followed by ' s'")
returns 5 h 20 min
